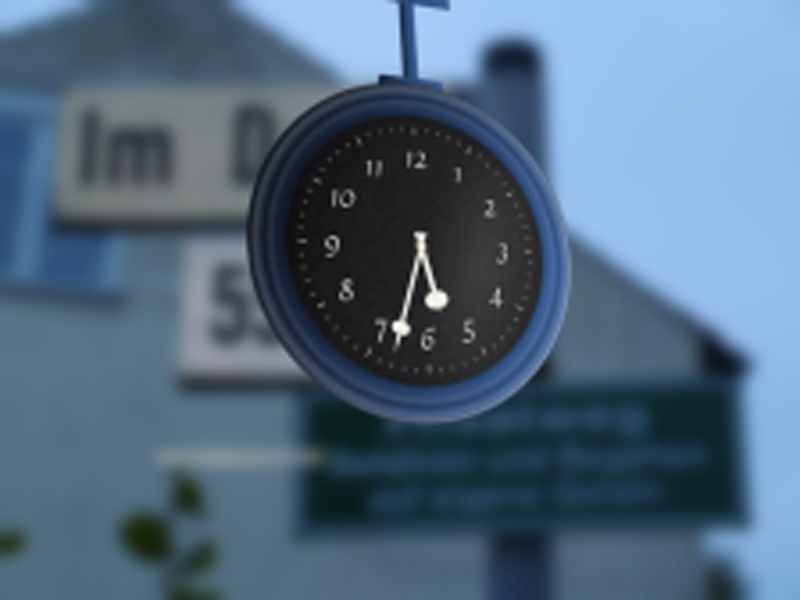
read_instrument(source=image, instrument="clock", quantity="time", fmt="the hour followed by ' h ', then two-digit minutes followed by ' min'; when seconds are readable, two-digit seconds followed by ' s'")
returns 5 h 33 min
